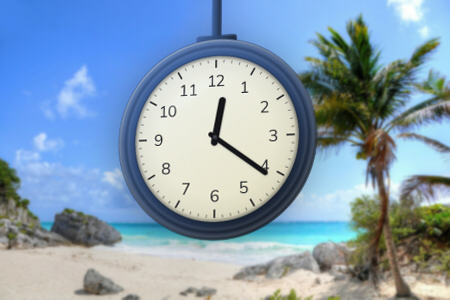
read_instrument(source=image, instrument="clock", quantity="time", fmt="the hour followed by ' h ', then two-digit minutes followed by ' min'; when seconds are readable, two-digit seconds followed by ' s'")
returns 12 h 21 min
